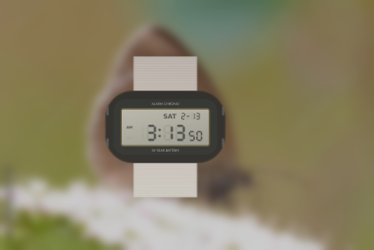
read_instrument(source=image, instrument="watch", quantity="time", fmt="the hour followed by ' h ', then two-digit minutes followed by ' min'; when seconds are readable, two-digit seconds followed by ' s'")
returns 3 h 13 min 50 s
